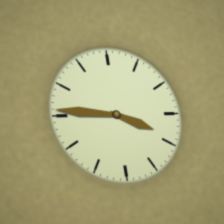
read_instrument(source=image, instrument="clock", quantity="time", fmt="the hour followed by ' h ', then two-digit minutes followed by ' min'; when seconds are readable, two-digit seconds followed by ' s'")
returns 3 h 46 min
